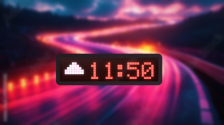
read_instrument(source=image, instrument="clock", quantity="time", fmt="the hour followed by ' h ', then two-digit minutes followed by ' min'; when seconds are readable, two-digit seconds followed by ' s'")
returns 11 h 50 min
